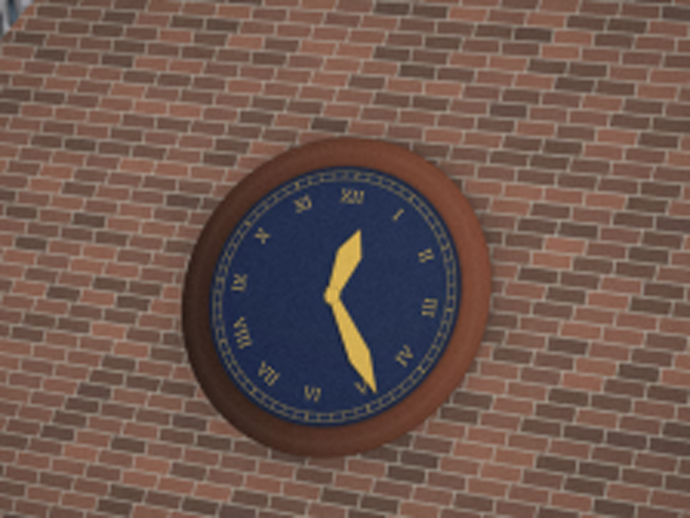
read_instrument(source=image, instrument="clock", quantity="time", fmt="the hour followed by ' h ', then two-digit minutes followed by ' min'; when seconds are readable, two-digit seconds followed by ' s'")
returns 12 h 24 min
